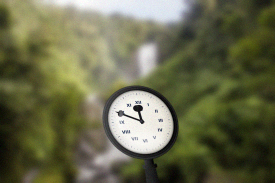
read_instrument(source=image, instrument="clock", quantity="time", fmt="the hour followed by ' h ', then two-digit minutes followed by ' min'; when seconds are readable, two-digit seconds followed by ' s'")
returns 11 h 49 min
